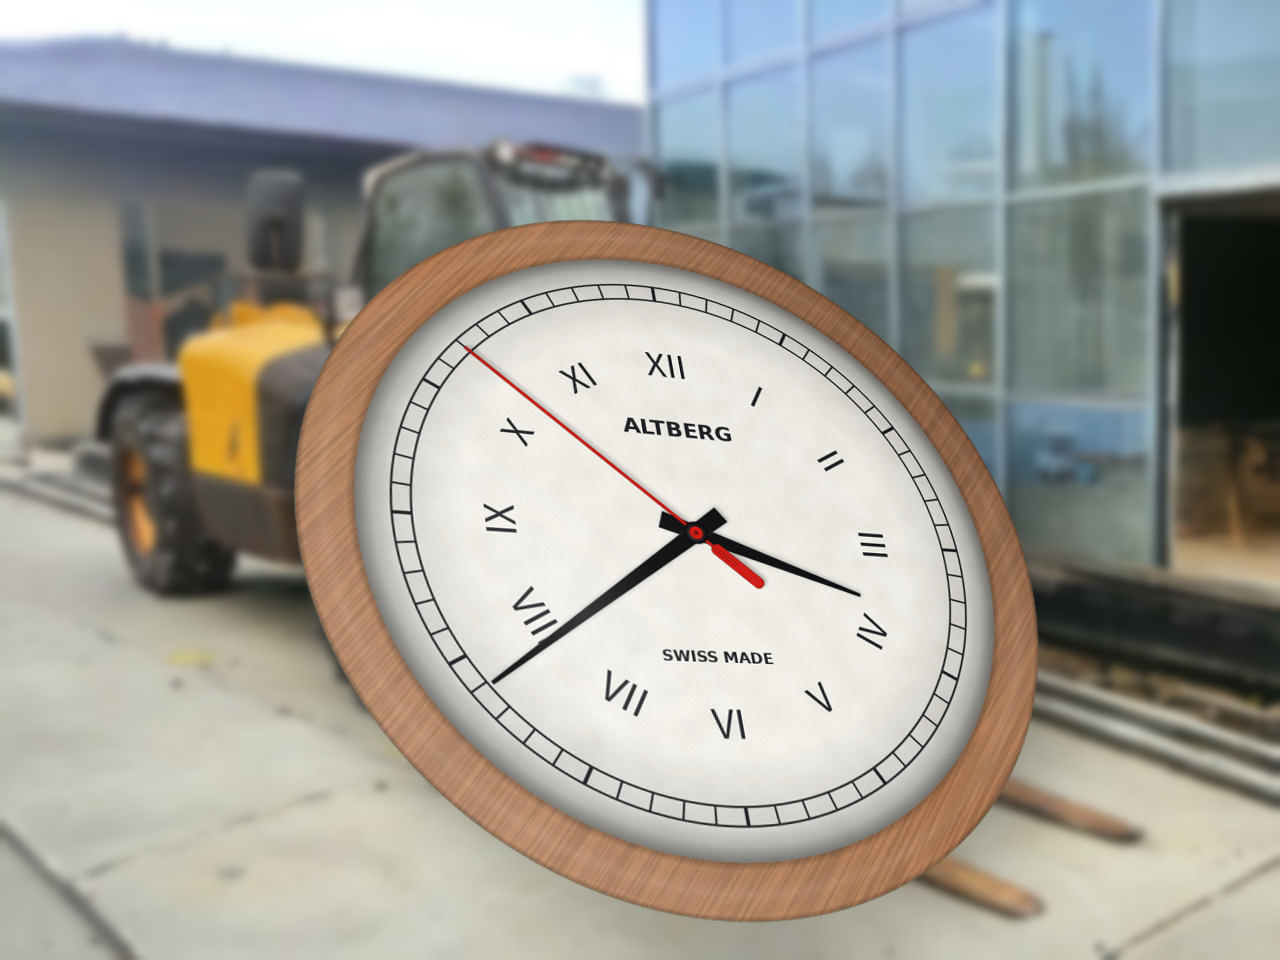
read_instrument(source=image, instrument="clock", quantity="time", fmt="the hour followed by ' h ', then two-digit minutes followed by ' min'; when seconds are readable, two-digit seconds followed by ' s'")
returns 3 h 38 min 52 s
